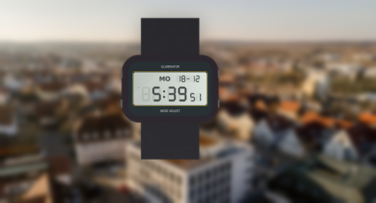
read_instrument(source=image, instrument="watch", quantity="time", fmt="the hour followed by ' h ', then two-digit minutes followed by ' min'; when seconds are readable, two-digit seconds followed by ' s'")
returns 5 h 39 min 51 s
